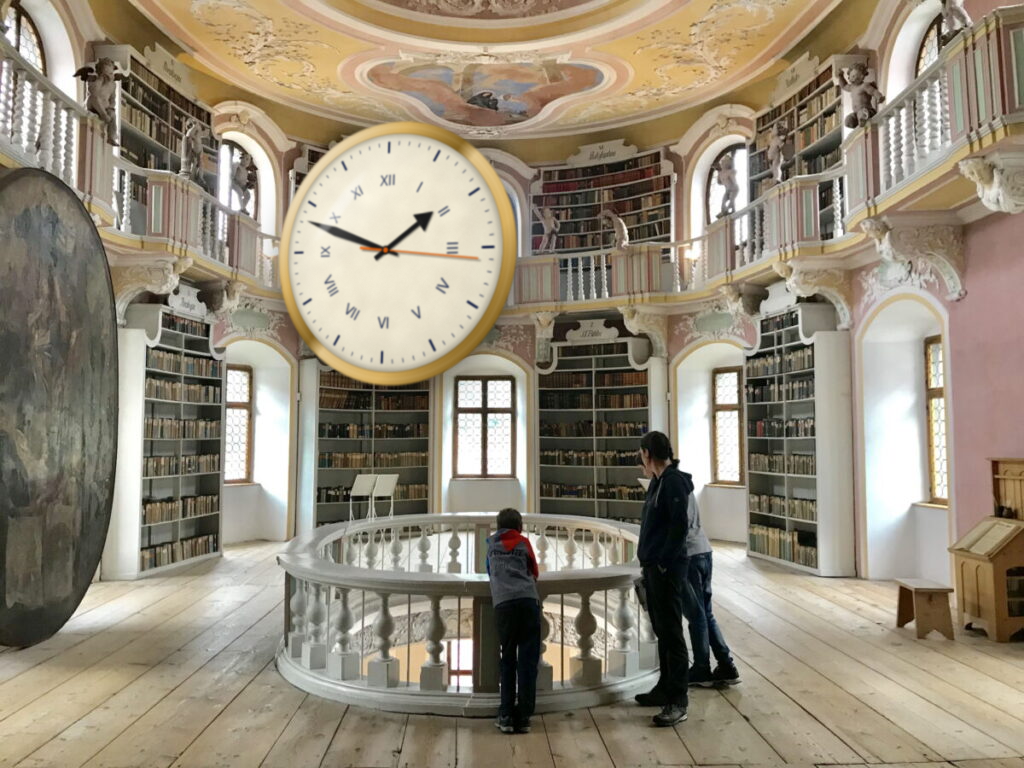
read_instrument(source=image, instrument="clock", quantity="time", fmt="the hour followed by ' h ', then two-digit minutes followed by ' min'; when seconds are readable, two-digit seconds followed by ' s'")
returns 1 h 48 min 16 s
